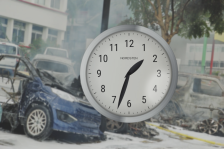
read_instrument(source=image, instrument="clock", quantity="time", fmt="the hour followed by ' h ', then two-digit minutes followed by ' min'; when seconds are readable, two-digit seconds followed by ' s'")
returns 1 h 33 min
